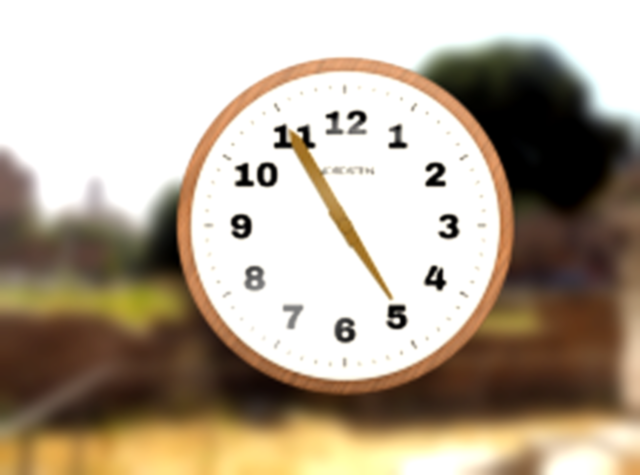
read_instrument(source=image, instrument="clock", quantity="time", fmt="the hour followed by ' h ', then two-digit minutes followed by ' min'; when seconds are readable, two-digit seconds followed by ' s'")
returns 4 h 55 min
